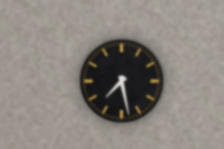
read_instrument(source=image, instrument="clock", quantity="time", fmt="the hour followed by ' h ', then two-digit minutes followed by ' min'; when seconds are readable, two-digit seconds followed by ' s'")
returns 7 h 28 min
